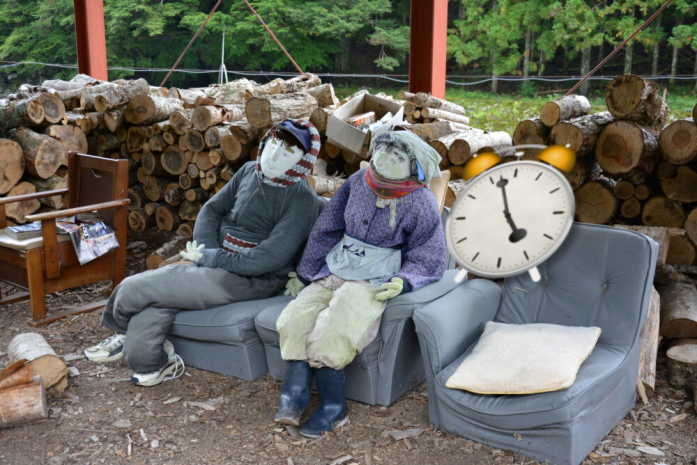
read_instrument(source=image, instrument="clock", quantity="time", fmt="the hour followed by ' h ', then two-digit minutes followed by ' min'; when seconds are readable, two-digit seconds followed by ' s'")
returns 4 h 57 min
